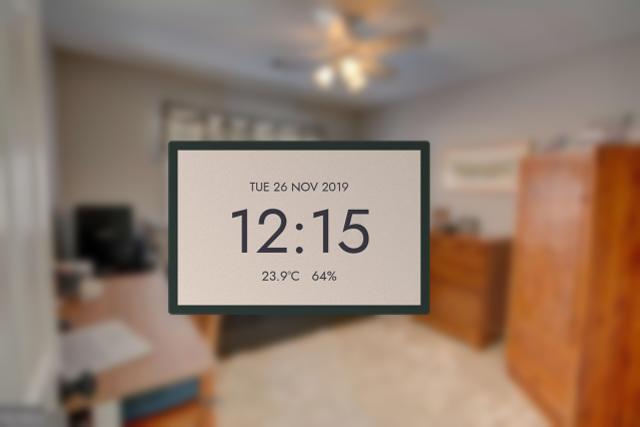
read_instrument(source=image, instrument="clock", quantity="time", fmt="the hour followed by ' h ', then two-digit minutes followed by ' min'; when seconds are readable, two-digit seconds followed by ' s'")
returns 12 h 15 min
